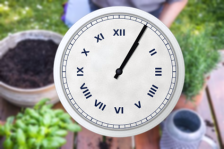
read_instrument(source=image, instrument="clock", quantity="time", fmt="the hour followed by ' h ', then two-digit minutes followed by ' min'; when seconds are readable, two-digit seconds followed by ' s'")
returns 1 h 05 min
